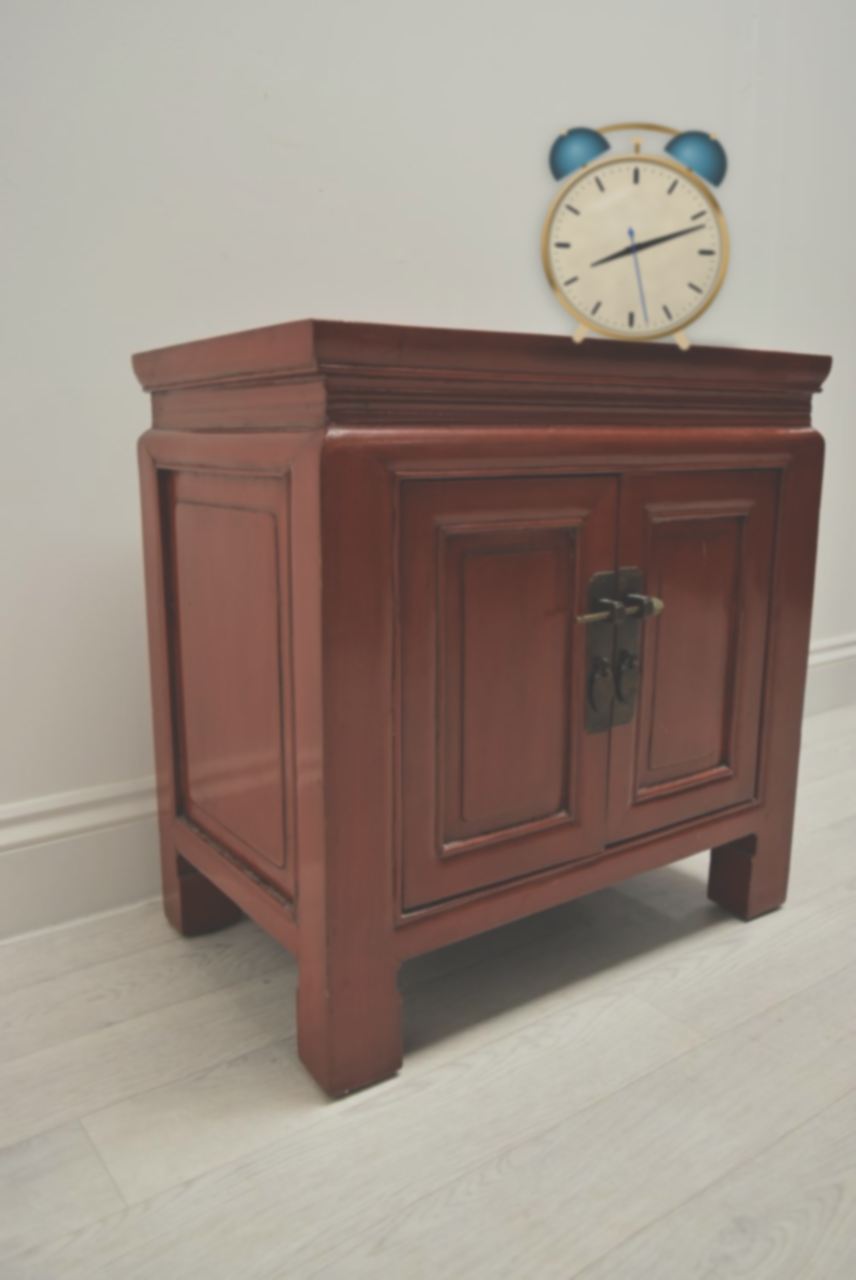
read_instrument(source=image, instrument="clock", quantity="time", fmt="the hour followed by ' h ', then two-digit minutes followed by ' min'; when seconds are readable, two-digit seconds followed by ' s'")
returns 8 h 11 min 28 s
